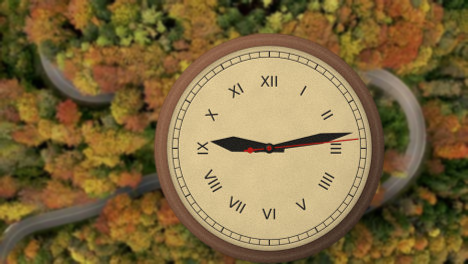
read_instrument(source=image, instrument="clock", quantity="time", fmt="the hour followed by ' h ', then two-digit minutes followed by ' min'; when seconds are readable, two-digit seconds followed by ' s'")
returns 9 h 13 min 14 s
